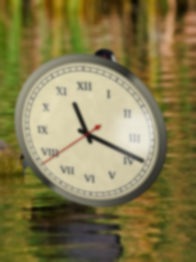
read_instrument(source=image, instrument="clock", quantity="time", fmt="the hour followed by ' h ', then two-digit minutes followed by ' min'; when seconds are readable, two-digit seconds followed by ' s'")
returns 11 h 18 min 39 s
